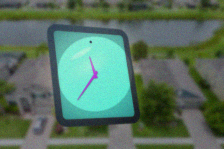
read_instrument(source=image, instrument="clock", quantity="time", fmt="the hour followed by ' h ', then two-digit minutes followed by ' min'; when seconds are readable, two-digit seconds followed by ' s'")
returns 11 h 37 min
